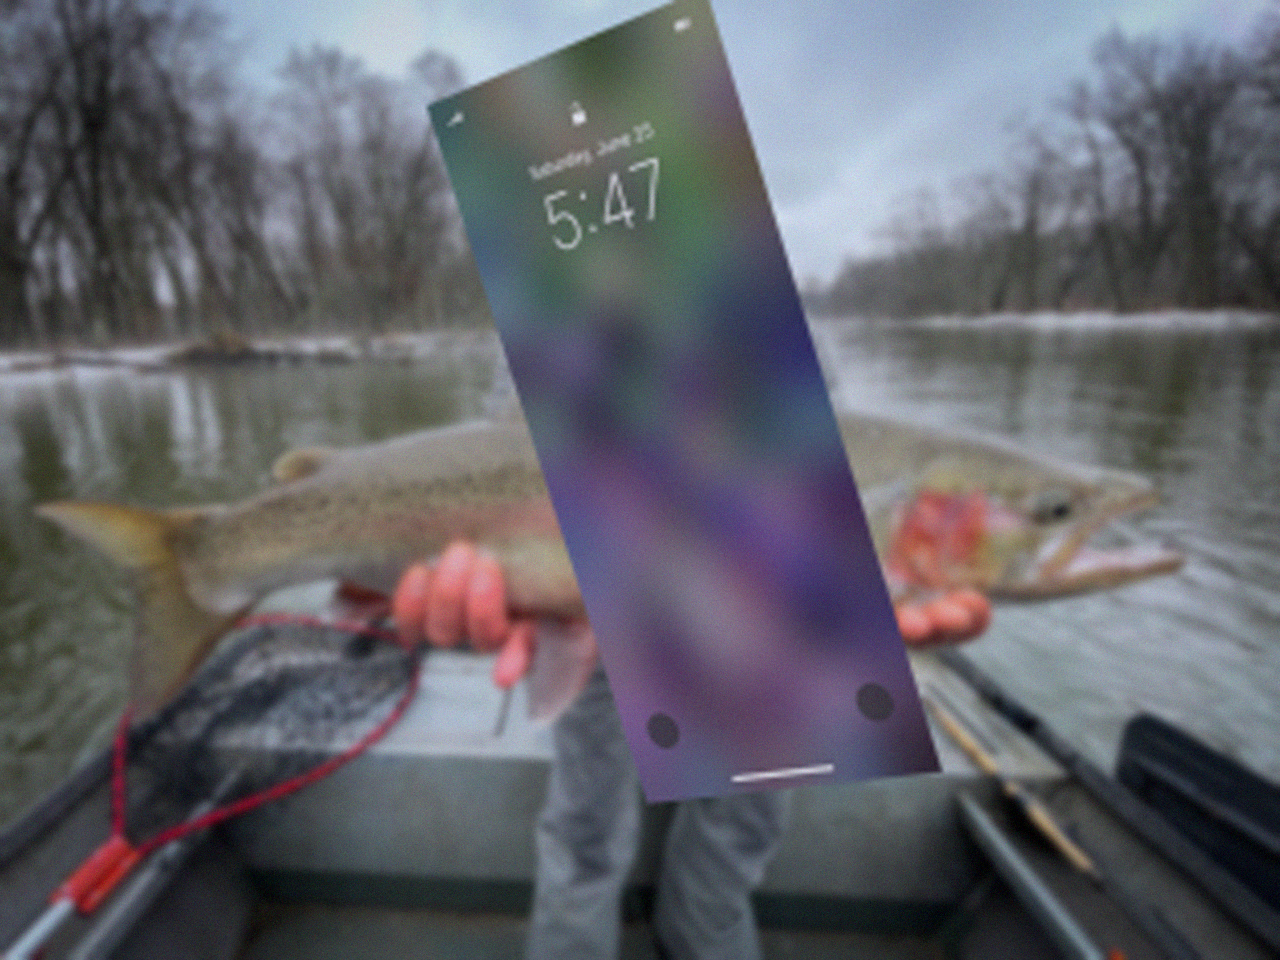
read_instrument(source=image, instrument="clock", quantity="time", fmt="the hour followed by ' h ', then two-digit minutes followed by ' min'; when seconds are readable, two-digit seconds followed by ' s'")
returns 5 h 47 min
